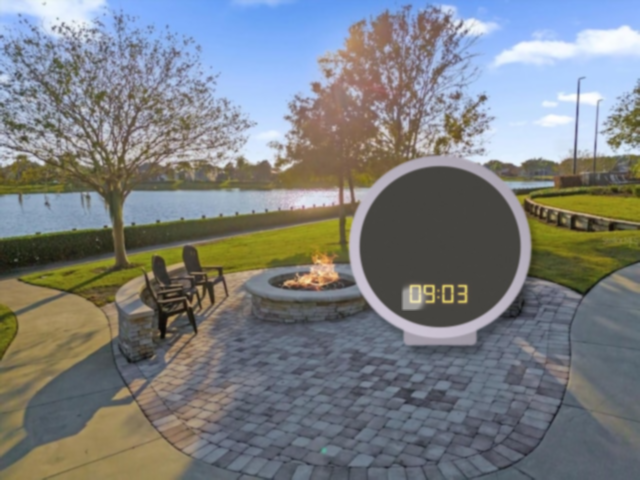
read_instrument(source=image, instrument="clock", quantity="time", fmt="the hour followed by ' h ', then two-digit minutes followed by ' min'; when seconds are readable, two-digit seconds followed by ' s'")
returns 9 h 03 min
